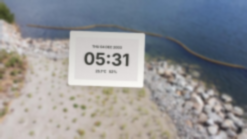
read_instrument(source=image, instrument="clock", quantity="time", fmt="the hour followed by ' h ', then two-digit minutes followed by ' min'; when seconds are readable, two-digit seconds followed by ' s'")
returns 5 h 31 min
